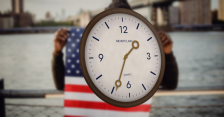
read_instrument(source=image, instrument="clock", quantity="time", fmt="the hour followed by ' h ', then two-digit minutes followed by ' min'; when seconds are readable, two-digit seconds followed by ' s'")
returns 1 h 34 min
